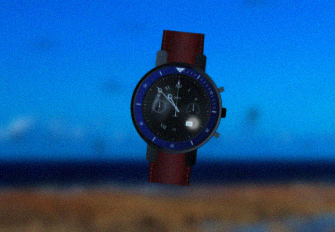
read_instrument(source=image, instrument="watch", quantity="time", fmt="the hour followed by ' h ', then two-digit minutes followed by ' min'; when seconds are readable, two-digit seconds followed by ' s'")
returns 10 h 52 min
